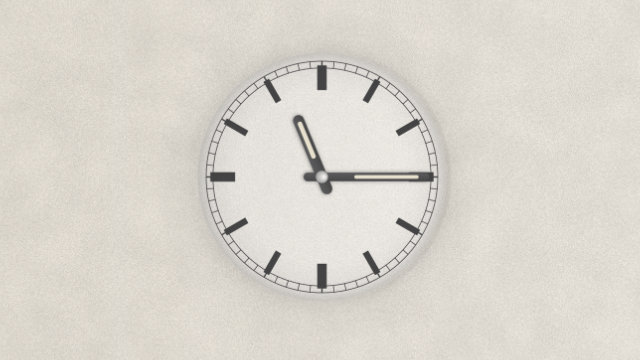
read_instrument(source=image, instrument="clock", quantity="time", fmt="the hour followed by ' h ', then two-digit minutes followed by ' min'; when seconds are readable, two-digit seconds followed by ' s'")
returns 11 h 15 min
